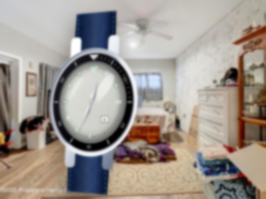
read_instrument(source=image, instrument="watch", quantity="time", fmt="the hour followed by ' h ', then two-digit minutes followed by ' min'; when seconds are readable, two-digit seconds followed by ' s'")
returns 12 h 34 min
